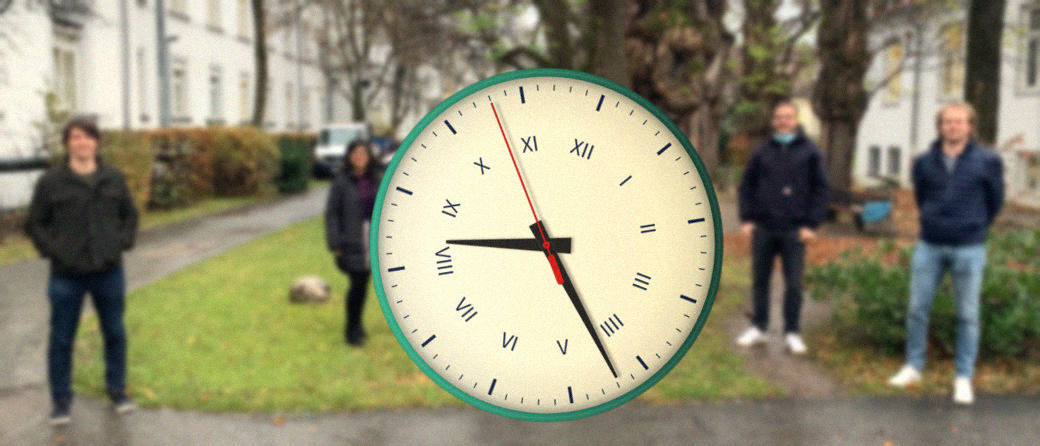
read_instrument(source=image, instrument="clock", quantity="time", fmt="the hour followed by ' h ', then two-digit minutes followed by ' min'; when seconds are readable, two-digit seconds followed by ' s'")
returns 8 h 21 min 53 s
